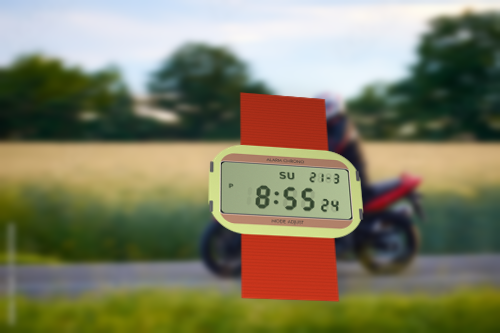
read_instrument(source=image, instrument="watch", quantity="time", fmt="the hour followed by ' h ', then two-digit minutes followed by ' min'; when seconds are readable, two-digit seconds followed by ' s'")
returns 8 h 55 min 24 s
